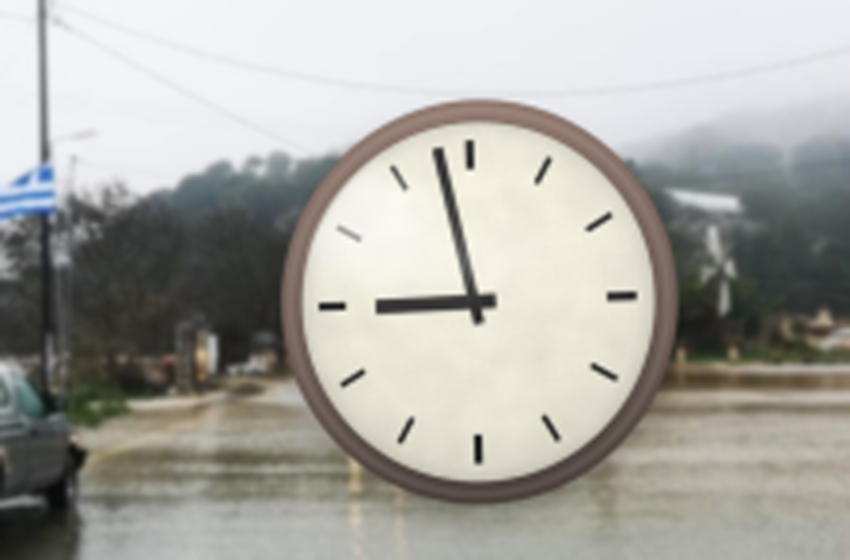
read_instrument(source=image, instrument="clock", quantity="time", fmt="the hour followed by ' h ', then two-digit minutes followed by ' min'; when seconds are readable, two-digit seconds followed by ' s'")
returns 8 h 58 min
